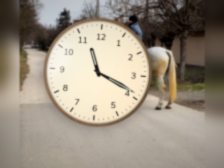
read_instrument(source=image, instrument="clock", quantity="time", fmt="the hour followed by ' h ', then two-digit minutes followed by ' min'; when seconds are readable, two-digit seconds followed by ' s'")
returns 11 h 19 min
